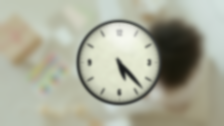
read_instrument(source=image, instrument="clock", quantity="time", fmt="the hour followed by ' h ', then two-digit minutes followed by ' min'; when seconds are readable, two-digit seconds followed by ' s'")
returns 5 h 23 min
